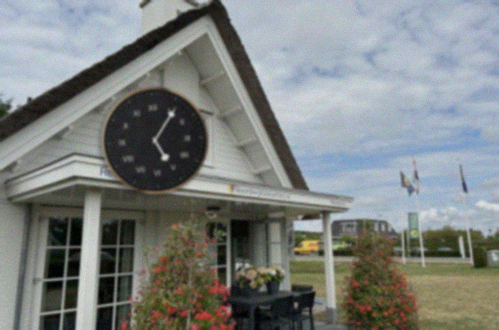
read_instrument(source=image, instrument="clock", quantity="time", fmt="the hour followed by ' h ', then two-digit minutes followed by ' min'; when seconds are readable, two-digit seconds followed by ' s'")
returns 5 h 06 min
